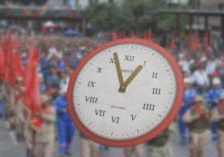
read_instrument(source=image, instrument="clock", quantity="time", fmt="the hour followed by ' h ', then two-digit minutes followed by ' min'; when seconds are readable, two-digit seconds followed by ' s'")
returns 12 h 56 min
